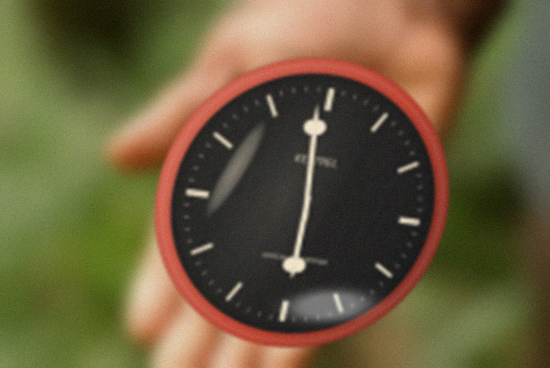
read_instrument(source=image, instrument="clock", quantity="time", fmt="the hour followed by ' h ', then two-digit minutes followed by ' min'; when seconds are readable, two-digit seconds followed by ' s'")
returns 5 h 59 min
